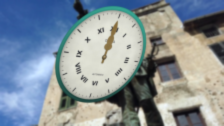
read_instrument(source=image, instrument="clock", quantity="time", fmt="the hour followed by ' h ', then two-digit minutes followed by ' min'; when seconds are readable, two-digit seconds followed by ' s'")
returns 12 h 00 min
